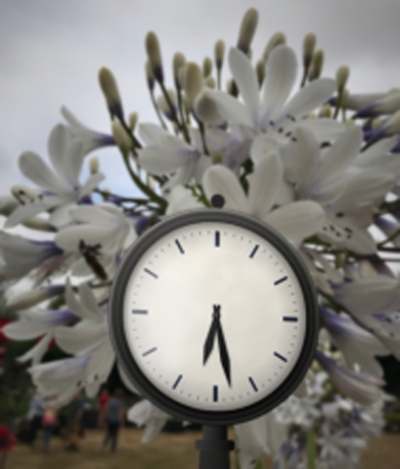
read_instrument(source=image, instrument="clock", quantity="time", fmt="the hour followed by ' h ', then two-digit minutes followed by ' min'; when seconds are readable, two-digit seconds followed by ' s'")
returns 6 h 28 min
